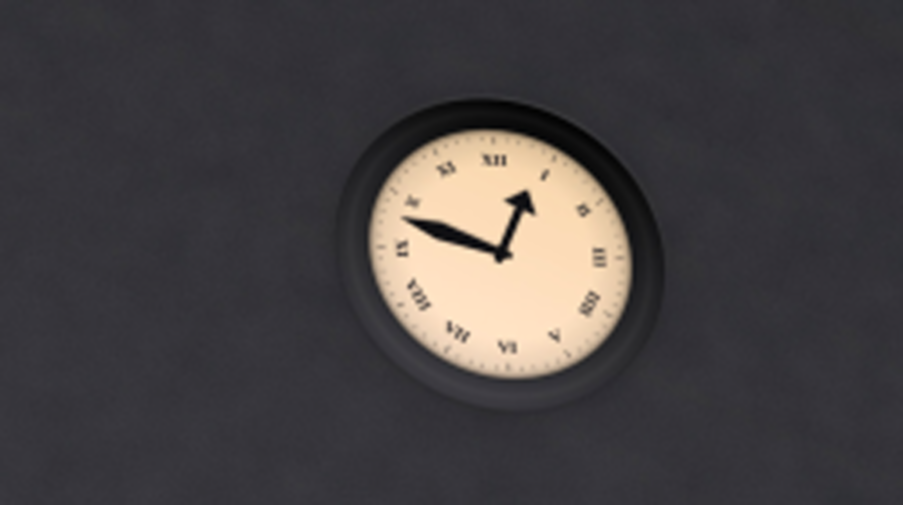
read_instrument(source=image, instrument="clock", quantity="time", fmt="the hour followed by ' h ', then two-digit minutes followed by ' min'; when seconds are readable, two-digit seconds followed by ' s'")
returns 12 h 48 min
